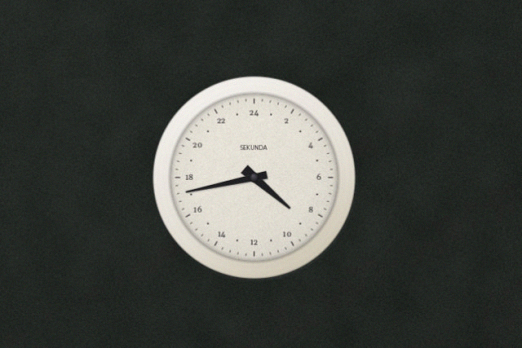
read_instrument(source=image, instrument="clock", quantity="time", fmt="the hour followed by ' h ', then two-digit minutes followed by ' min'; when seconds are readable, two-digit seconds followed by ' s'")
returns 8 h 43 min
